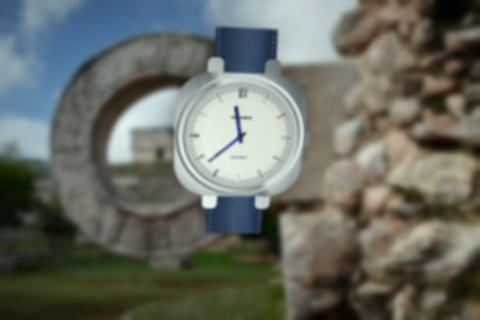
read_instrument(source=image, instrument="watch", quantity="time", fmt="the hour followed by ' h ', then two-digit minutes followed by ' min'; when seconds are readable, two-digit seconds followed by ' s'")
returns 11 h 38 min
